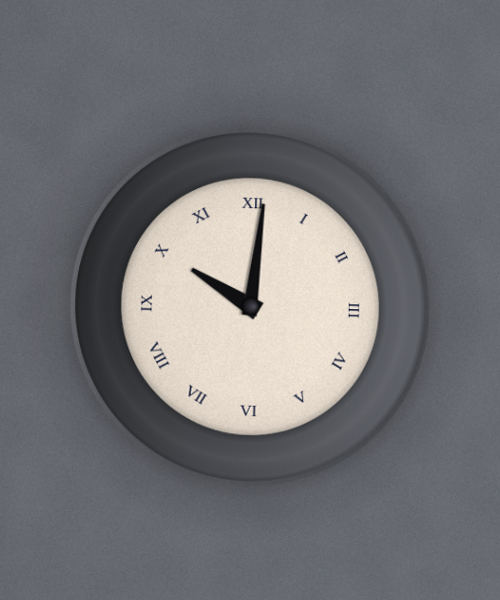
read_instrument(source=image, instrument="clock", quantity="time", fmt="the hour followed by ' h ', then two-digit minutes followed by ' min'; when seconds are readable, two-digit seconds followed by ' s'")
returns 10 h 01 min
